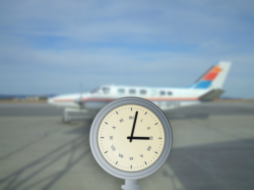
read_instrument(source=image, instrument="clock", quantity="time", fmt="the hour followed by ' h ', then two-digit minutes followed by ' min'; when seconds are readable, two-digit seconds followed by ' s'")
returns 3 h 02 min
